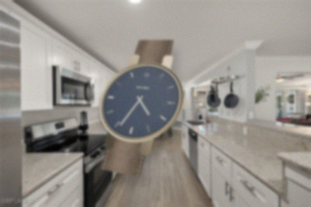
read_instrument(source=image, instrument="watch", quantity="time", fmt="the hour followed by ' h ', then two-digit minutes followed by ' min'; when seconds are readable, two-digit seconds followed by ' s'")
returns 4 h 34 min
